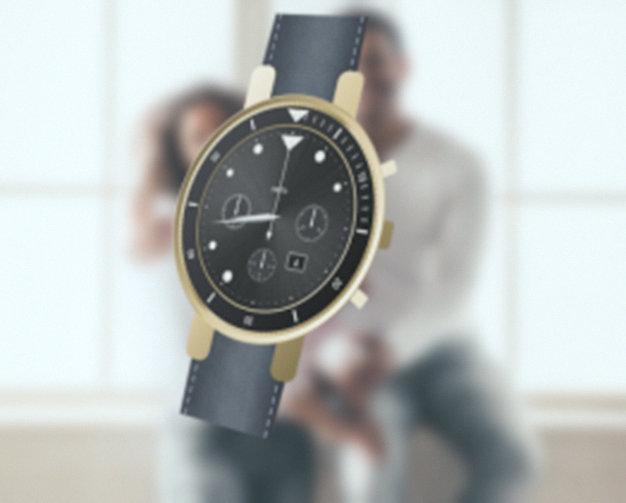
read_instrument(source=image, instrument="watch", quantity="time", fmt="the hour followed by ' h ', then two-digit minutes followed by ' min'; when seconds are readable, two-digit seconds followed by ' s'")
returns 8 h 43 min
